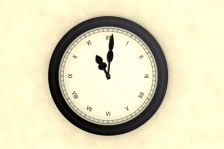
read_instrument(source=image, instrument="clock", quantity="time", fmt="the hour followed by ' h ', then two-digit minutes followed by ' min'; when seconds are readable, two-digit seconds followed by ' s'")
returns 11 h 01 min
